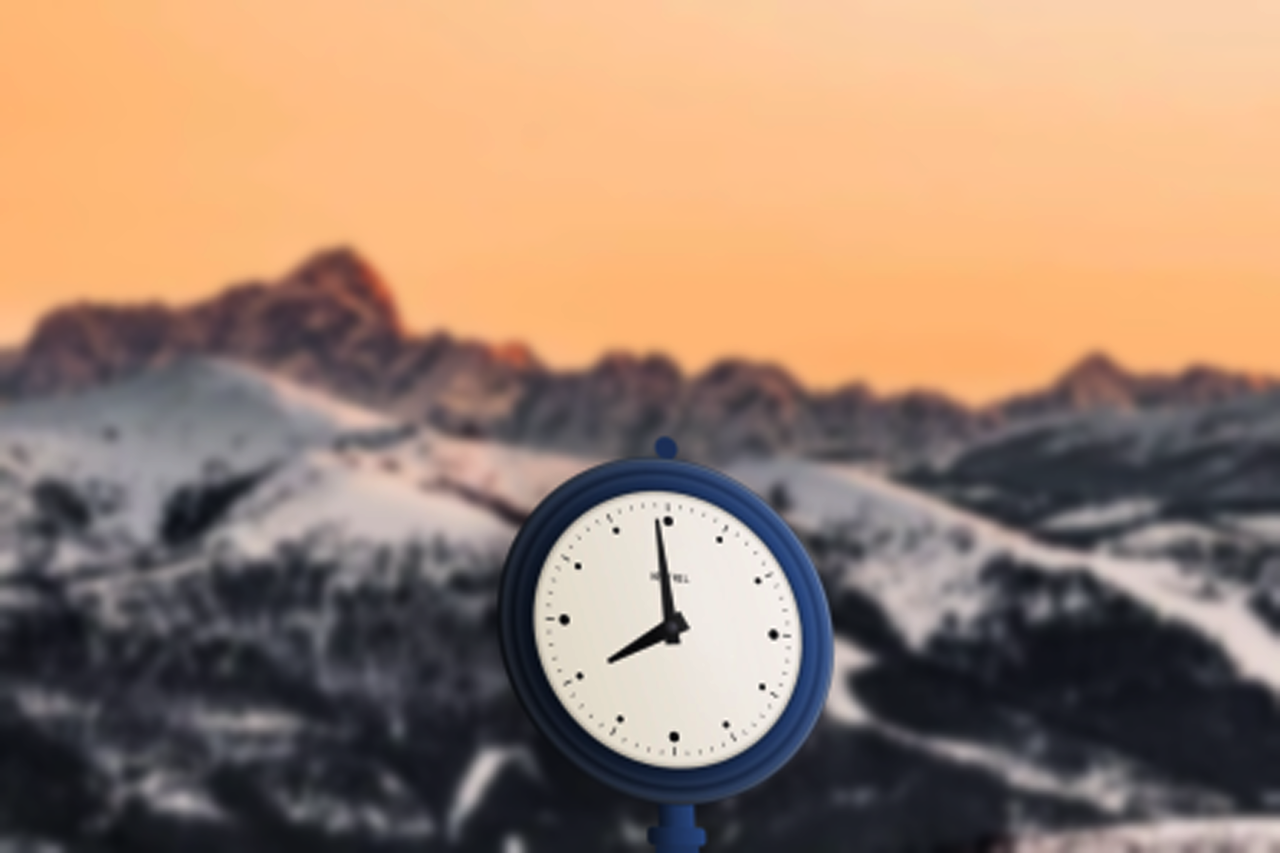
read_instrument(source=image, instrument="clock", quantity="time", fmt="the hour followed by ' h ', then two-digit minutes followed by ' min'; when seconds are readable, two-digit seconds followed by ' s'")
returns 7 h 59 min
